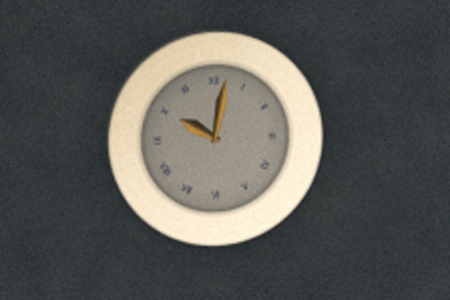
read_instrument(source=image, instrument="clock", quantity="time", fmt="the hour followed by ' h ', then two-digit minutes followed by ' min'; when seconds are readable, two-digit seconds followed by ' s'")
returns 10 h 02 min
